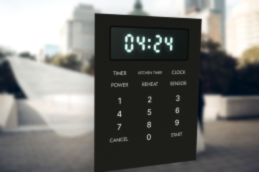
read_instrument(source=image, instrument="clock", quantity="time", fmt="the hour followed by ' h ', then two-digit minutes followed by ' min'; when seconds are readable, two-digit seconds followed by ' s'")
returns 4 h 24 min
